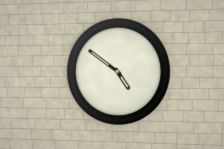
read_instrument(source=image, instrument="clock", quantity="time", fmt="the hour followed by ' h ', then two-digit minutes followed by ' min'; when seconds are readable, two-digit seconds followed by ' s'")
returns 4 h 51 min
